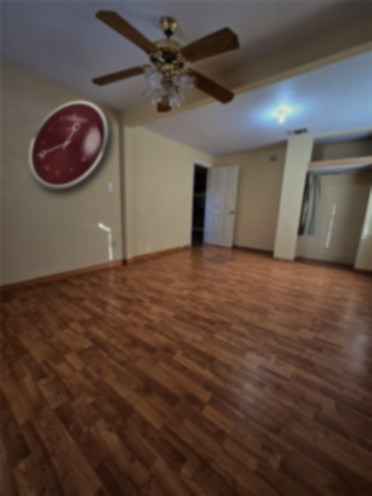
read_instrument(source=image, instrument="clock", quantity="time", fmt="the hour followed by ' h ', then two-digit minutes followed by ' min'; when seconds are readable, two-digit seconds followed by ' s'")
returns 12 h 41 min
